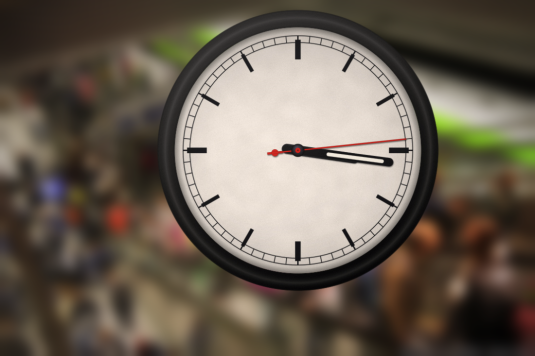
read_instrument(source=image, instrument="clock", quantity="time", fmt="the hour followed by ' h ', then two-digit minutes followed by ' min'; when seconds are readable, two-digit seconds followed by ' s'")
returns 3 h 16 min 14 s
